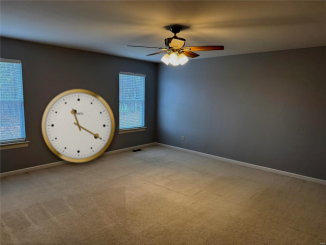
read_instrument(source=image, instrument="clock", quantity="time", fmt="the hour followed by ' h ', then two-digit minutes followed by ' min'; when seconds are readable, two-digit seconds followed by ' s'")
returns 11 h 20 min
